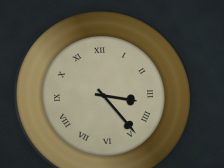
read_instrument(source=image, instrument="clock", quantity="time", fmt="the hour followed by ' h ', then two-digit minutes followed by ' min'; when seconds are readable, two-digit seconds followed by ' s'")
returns 3 h 24 min
